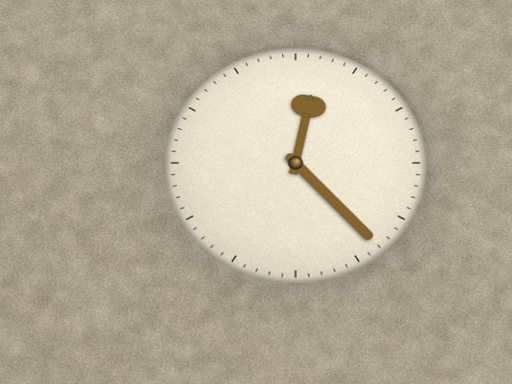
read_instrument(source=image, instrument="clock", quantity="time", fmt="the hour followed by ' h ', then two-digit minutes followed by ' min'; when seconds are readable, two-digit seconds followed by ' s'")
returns 12 h 23 min
